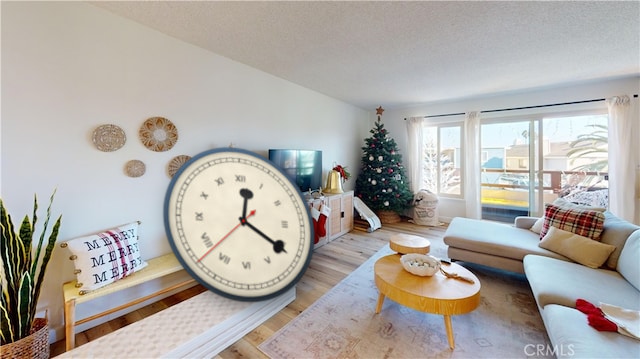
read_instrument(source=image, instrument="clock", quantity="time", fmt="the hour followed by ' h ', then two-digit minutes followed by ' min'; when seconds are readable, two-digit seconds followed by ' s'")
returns 12 h 20 min 38 s
